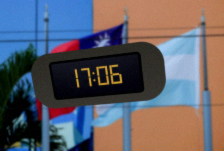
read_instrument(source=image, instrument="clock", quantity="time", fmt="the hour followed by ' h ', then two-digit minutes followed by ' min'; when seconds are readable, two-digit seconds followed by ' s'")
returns 17 h 06 min
